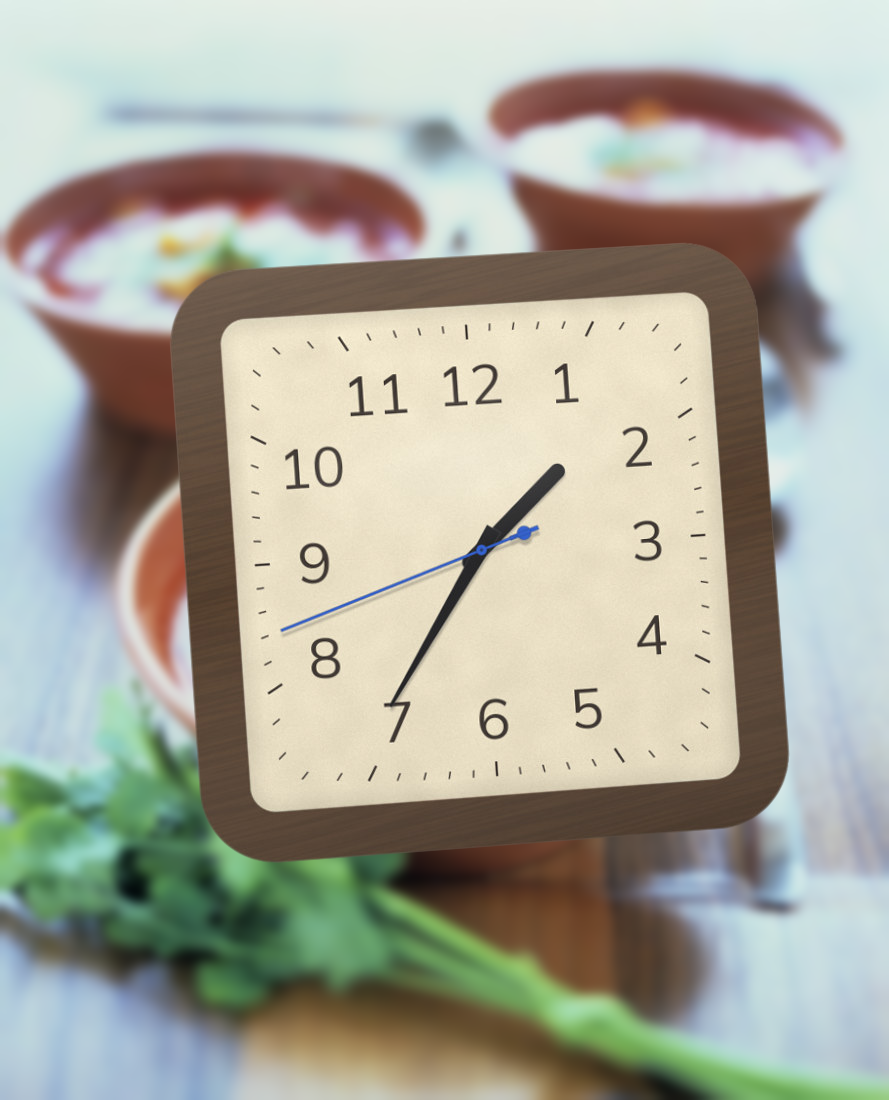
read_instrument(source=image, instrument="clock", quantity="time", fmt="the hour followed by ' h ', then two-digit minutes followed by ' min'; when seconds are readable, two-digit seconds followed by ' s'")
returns 1 h 35 min 42 s
